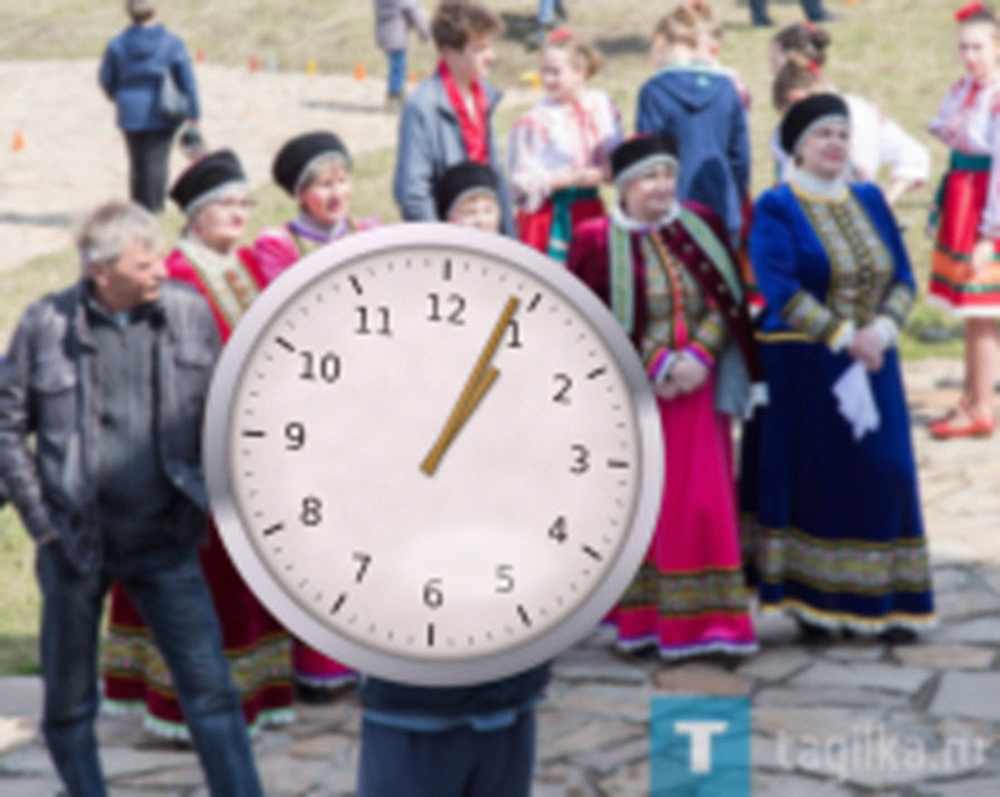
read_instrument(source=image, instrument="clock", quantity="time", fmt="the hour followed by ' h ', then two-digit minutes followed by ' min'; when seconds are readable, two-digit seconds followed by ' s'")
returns 1 h 04 min
